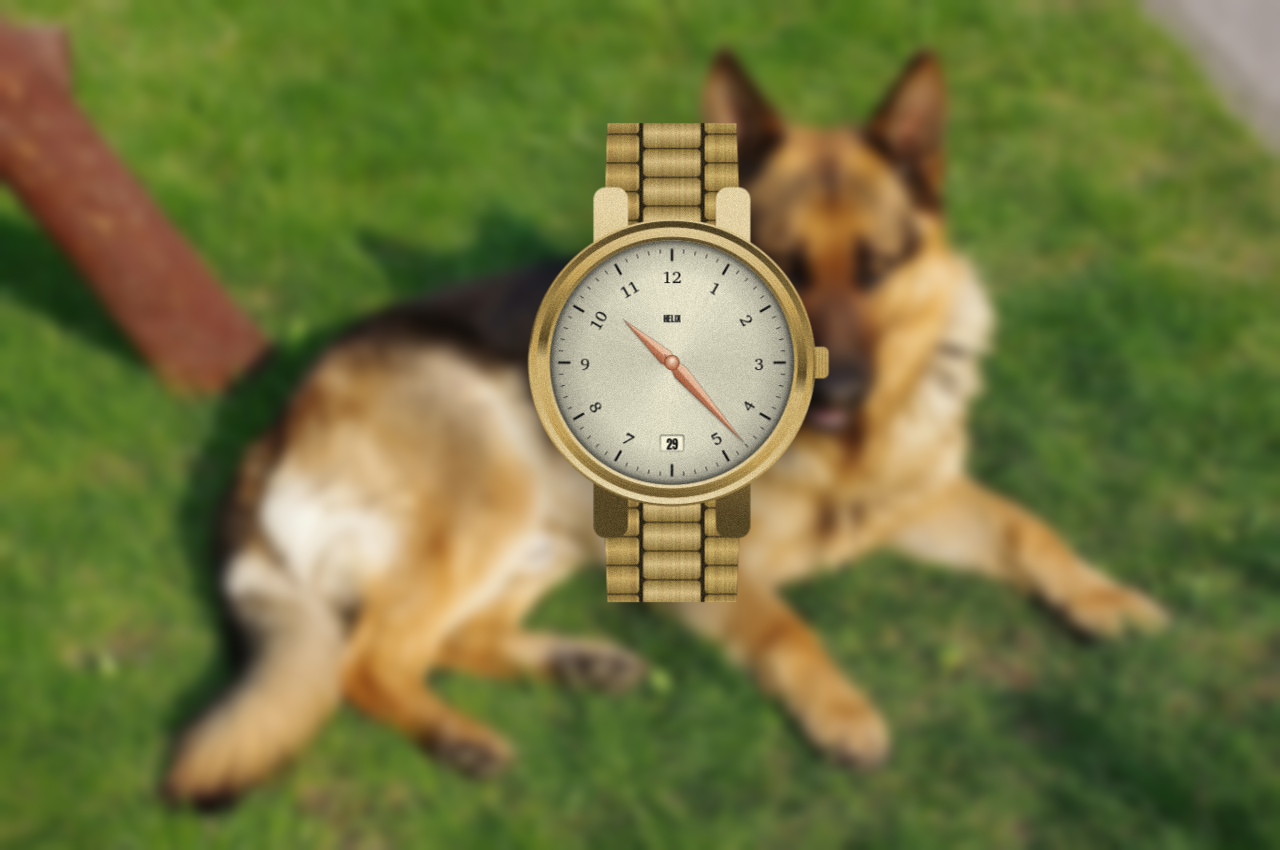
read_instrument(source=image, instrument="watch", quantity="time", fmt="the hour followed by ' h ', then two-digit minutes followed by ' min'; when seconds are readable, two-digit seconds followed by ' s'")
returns 10 h 23 min
